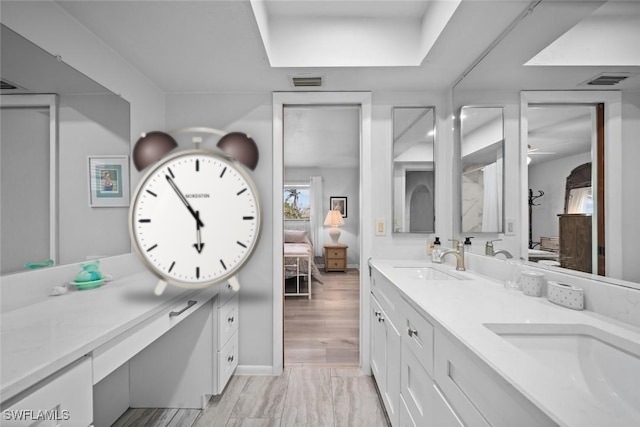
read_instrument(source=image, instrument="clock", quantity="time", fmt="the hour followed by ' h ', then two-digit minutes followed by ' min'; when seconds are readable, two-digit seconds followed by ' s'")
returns 5 h 54 min
